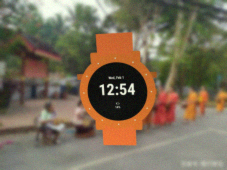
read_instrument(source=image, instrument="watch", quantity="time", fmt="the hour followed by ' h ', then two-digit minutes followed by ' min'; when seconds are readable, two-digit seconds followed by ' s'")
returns 12 h 54 min
